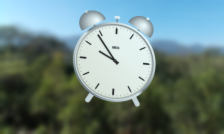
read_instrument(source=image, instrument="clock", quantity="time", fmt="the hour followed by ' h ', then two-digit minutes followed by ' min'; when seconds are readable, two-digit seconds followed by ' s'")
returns 9 h 54 min
